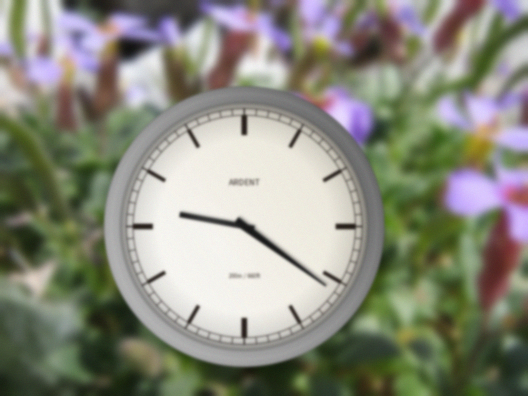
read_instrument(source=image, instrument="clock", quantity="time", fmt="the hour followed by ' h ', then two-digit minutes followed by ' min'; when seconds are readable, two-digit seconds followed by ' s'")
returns 9 h 21 min
